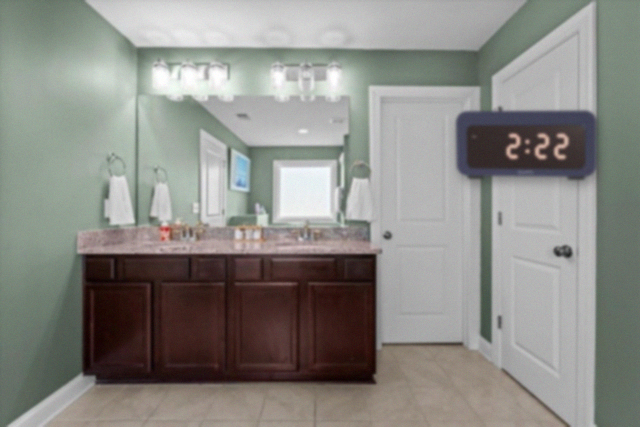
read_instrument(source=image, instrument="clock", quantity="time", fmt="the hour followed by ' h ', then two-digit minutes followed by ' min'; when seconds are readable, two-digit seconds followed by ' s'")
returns 2 h 22 min
